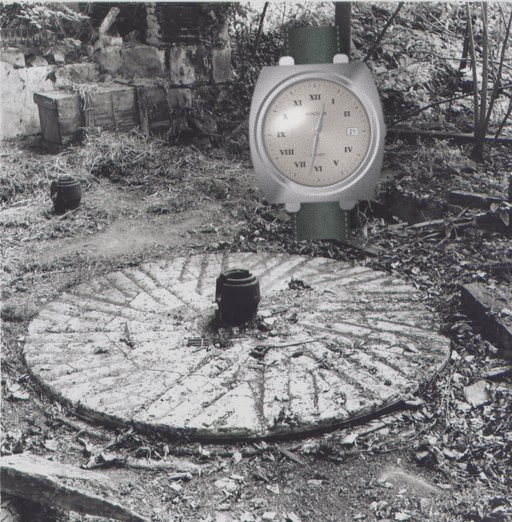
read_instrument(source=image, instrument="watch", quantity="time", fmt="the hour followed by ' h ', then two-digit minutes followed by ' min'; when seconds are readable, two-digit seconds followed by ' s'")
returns 12 h 32 min
